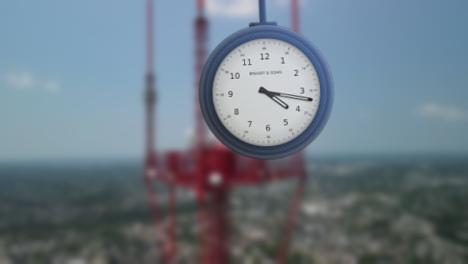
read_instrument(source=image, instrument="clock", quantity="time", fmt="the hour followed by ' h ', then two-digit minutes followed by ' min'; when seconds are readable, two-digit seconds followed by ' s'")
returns 4 h 17 min
